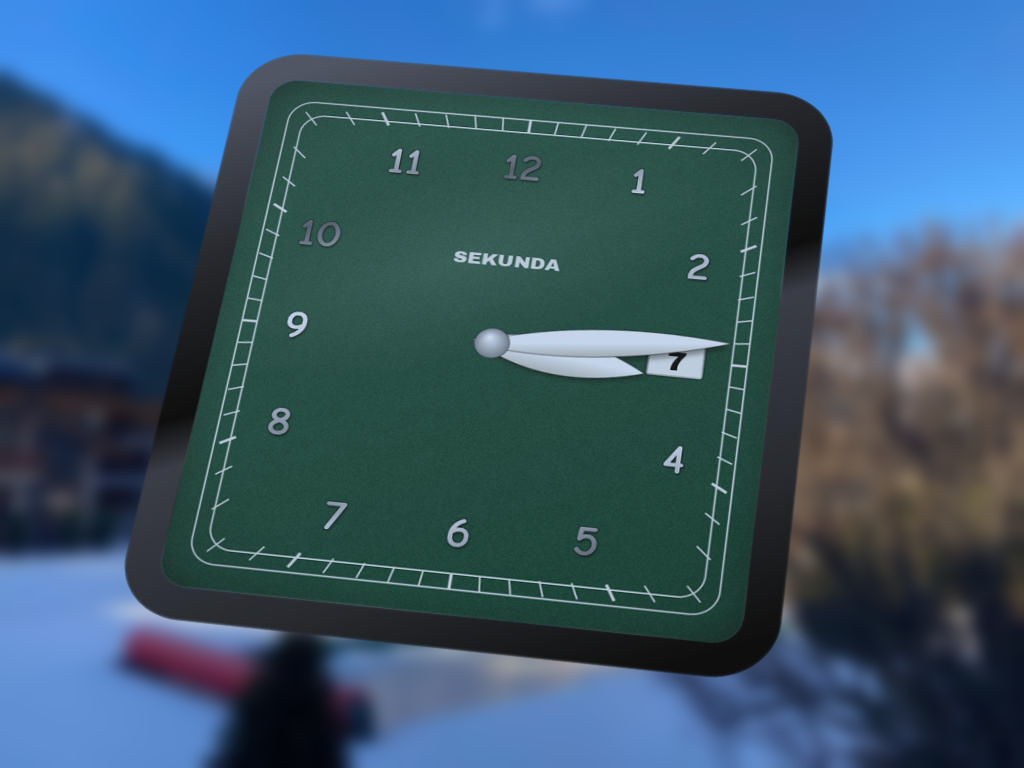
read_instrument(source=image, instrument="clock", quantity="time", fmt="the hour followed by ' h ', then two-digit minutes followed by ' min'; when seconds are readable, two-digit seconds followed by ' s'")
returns 3 h 14 min
